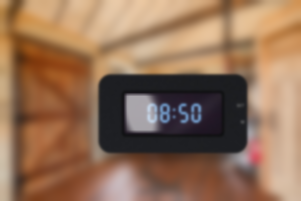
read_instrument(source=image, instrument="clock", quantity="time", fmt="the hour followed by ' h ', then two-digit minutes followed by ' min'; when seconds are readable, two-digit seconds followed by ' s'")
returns 8 h 50 min
